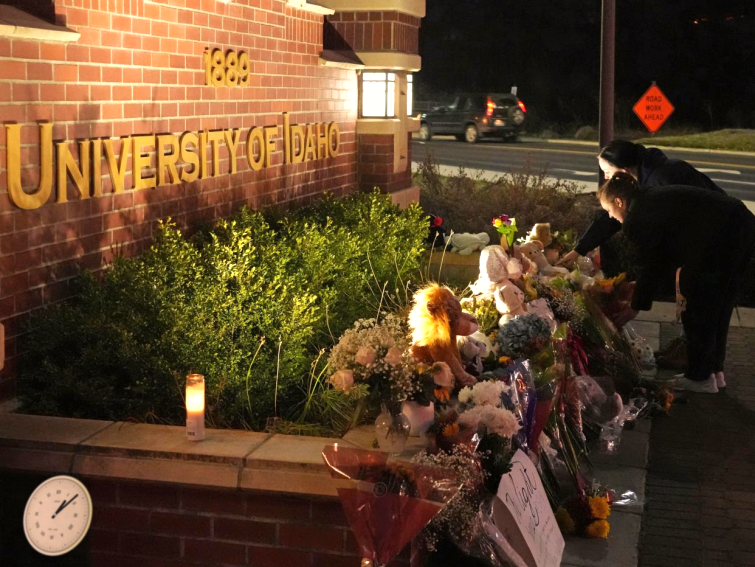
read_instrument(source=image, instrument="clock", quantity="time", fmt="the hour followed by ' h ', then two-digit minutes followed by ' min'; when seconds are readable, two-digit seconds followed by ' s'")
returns 1 h 08 min
